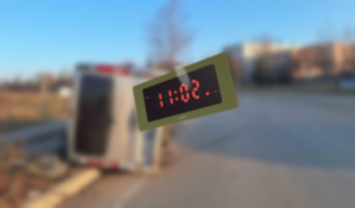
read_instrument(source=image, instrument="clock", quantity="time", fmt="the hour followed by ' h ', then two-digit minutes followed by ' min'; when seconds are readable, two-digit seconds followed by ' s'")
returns 11 h 02 min
